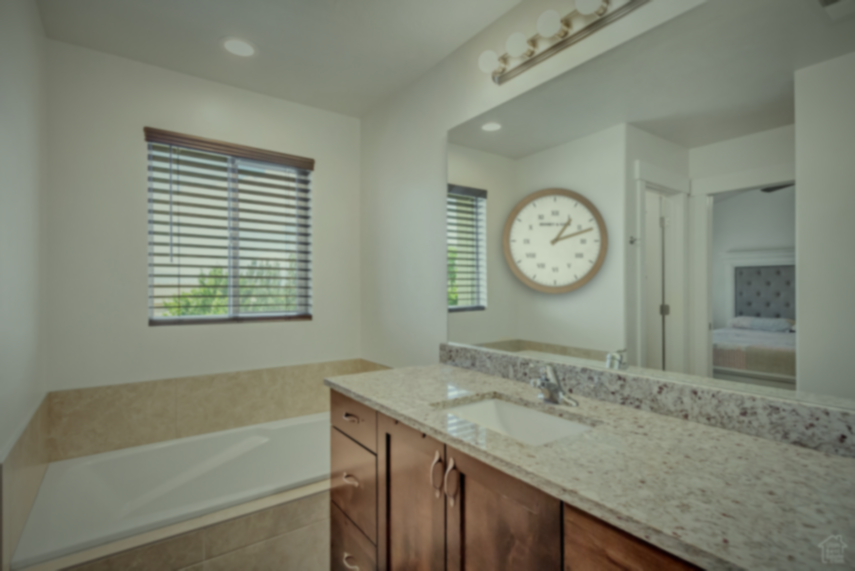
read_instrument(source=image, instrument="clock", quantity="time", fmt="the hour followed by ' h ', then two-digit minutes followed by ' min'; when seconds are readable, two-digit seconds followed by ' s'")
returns 1 h 12 min
